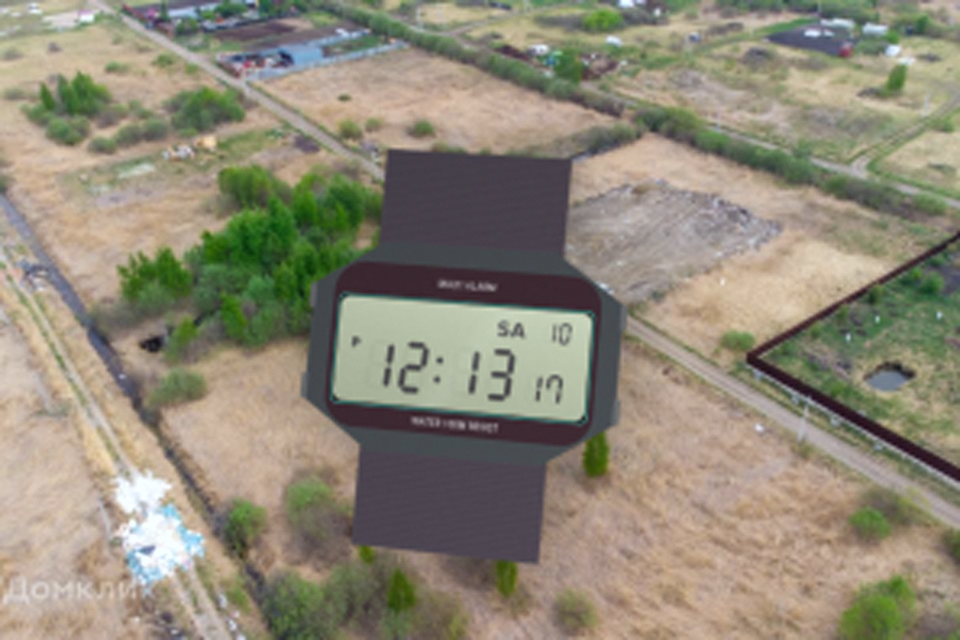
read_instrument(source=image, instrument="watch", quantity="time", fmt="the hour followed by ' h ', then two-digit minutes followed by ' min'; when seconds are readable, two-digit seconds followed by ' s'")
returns 12 h 13 min 17 s
